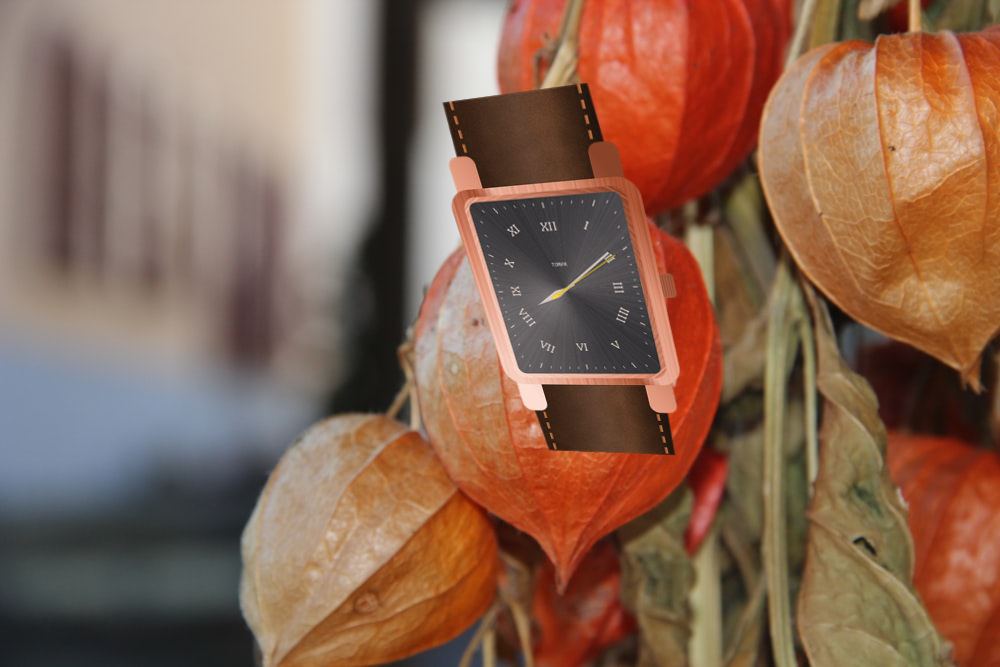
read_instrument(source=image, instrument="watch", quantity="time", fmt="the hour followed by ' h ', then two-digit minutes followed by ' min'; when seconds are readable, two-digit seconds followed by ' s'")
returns 8 h 09 min 10 s
